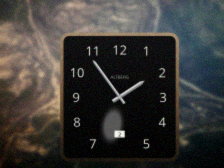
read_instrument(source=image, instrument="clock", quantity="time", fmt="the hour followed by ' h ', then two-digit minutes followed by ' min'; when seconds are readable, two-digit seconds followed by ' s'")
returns 1 h 54 min
